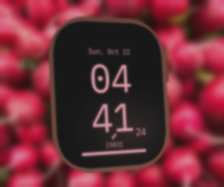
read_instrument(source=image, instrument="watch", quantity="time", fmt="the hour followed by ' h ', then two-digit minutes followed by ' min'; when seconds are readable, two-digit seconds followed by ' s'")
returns 4 h 41 min
